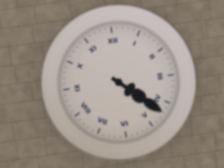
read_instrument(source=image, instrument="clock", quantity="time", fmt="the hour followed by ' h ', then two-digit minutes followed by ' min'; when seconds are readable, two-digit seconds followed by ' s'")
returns 4 h 22 min
